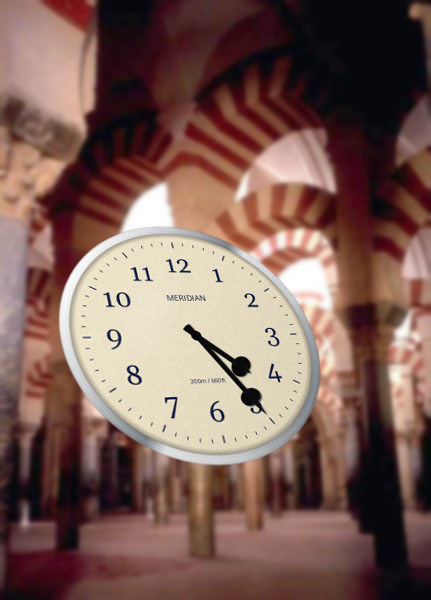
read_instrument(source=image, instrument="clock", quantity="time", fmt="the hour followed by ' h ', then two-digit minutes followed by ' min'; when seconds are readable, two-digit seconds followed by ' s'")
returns 4 h 25 min
